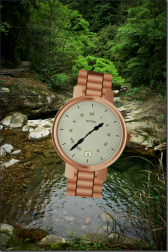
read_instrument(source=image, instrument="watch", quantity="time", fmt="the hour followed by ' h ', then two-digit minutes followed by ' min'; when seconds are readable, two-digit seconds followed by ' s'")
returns 1 h 37 min
